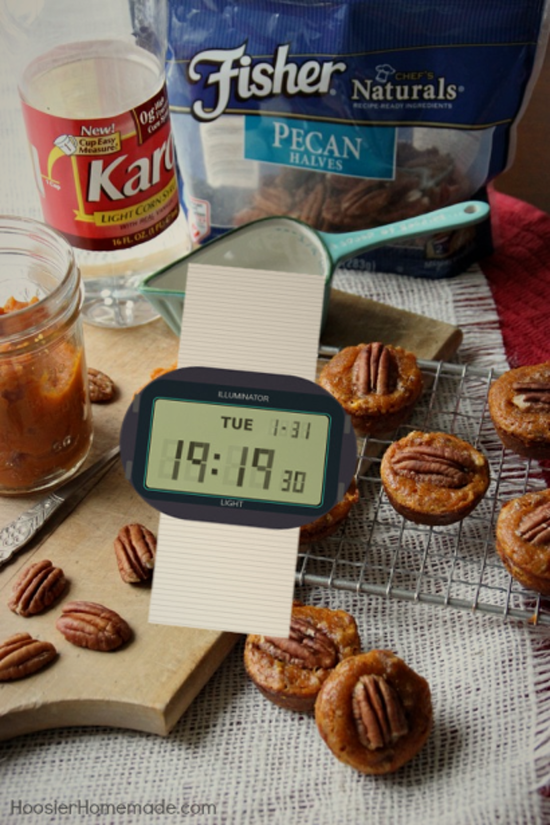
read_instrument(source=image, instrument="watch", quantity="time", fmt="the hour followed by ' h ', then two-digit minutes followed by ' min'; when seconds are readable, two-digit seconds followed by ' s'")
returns 19 h 19 min 30 s
